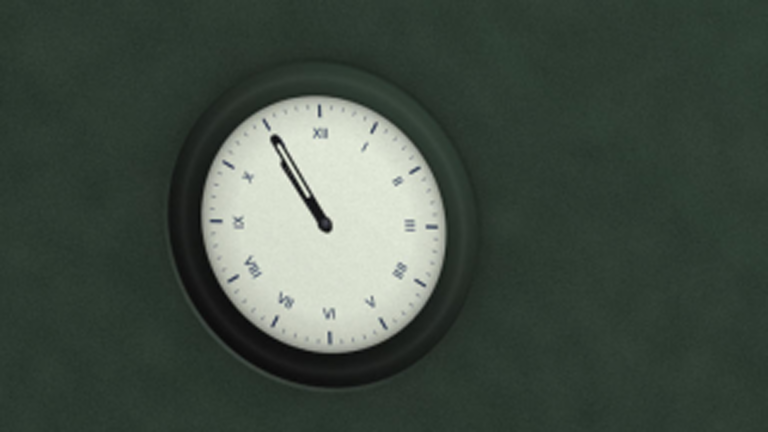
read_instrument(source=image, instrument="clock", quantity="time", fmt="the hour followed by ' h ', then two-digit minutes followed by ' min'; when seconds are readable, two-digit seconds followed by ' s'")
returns 10 h 55 min
